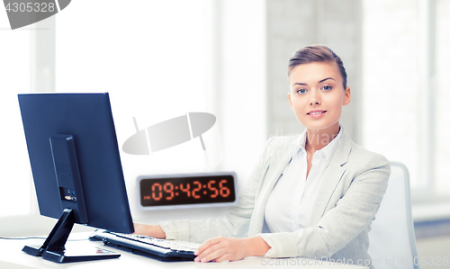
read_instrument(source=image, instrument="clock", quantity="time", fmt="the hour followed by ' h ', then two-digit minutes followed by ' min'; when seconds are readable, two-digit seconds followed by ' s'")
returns 9 h 42 min 56 s
